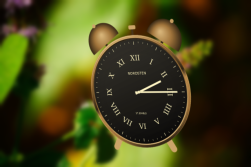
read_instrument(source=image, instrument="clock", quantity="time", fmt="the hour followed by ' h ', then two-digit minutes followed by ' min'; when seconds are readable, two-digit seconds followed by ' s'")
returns 2 h 15 min
